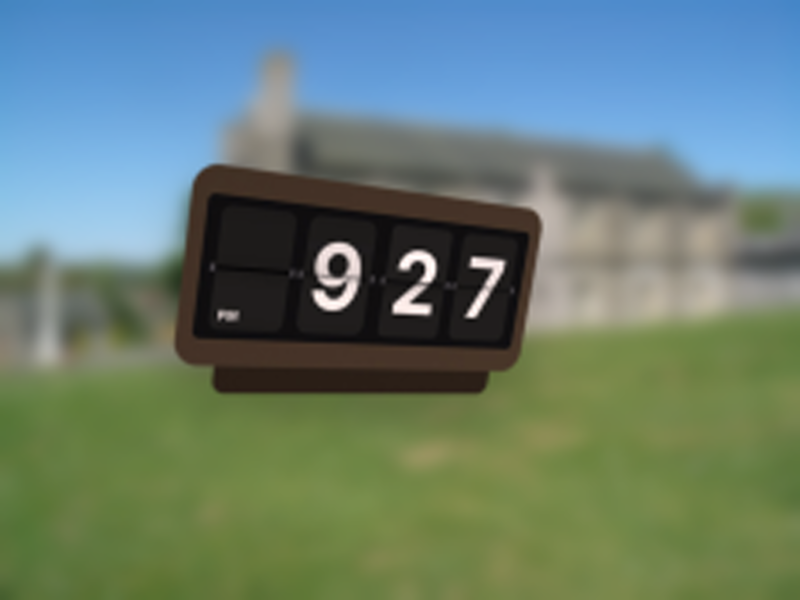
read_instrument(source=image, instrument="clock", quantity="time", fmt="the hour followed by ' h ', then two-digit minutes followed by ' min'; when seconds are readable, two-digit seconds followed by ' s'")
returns 9 h 27 min
